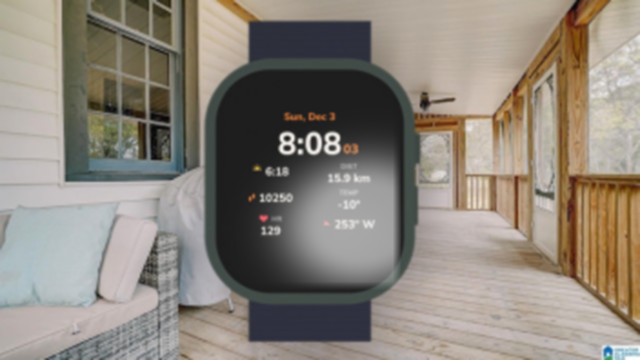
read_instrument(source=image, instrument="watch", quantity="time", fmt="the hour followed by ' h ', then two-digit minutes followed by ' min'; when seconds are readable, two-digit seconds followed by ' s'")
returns 8 h 08 min
